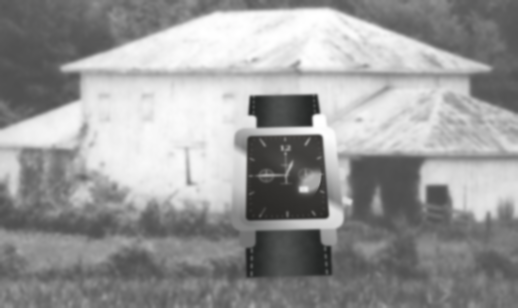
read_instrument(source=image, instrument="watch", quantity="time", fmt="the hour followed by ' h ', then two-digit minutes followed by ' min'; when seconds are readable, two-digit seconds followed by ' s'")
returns 12 h 45 min
